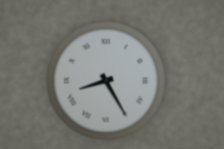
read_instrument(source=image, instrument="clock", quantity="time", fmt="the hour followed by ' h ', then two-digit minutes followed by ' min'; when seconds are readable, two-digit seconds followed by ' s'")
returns 8 h 25 min
